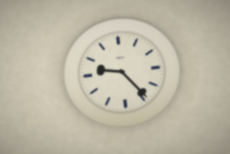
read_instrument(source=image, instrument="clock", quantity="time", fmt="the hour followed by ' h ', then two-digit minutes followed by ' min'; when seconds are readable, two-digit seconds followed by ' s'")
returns 9 h 24 min
